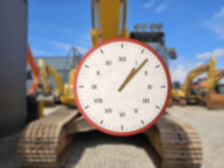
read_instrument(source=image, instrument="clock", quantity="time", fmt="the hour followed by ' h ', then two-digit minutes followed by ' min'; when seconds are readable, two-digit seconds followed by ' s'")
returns 1 h 07 min
